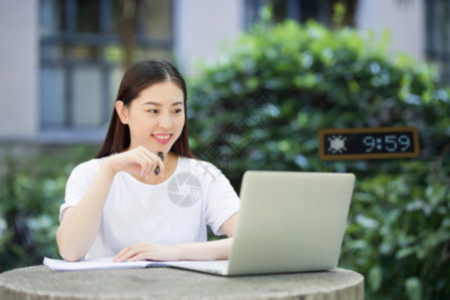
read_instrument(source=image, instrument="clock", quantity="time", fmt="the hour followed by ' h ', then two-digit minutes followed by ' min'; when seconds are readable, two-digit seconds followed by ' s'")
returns 9 h 59 min
